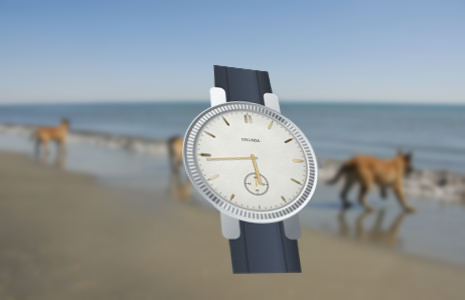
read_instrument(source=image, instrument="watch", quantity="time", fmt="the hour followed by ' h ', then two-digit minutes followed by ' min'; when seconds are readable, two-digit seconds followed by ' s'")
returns 5 h 44 min
